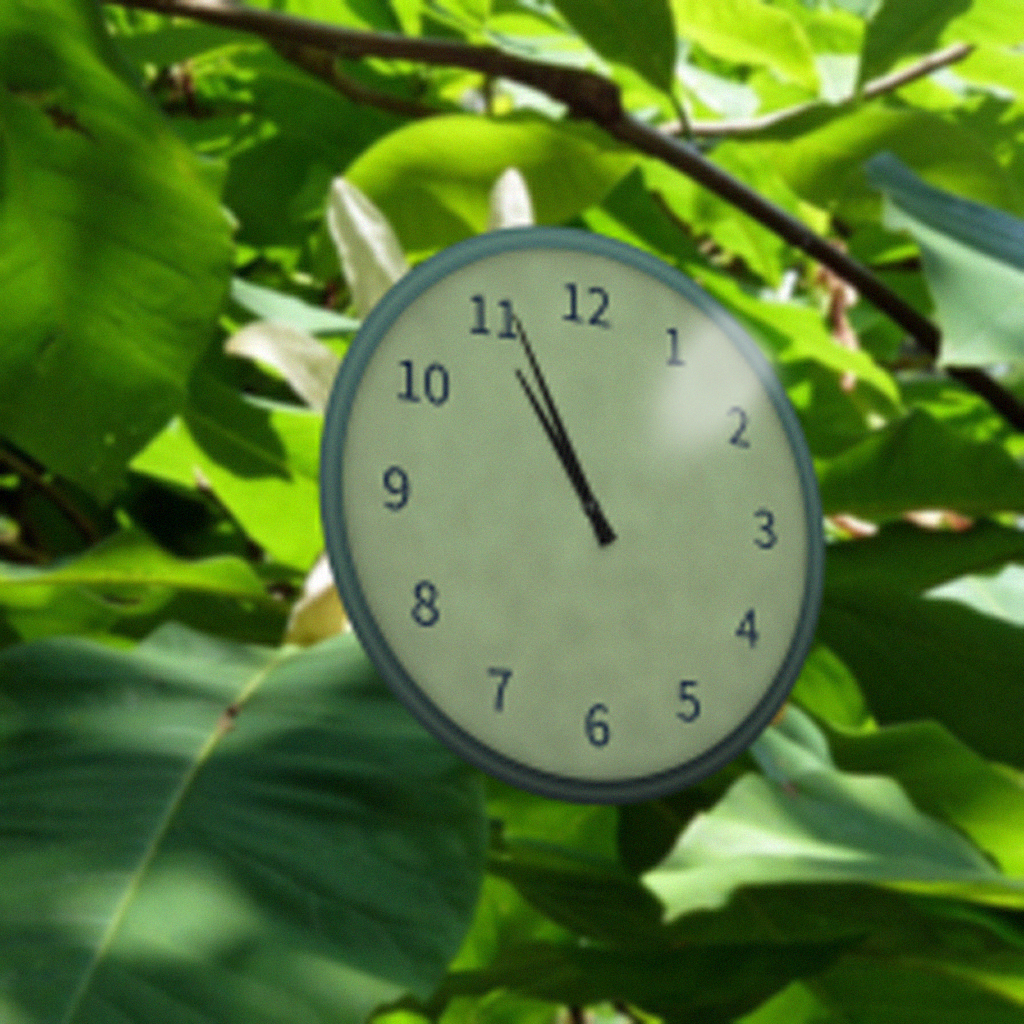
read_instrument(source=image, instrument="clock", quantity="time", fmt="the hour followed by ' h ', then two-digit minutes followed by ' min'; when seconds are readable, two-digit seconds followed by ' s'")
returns 10 h 56 min
